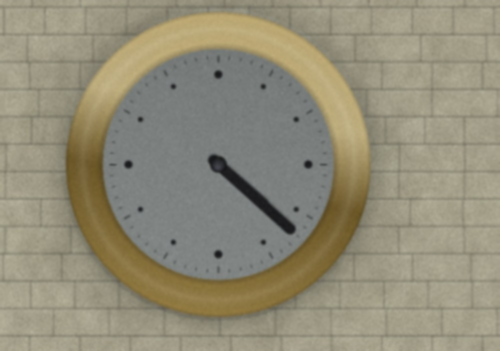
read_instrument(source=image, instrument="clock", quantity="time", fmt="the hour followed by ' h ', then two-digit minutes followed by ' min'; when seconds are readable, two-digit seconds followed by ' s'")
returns 4 h 22 min
